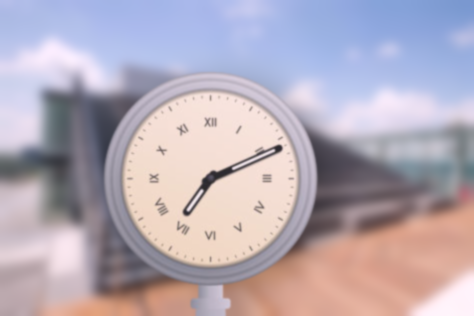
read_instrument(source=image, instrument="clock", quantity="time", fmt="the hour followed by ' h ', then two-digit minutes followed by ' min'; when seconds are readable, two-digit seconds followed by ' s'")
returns 7 h 11 min
